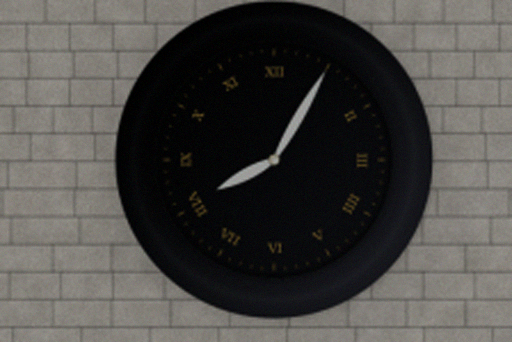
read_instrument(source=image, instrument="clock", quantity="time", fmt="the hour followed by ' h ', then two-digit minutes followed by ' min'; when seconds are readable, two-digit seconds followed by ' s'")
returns 8 h 05 min
